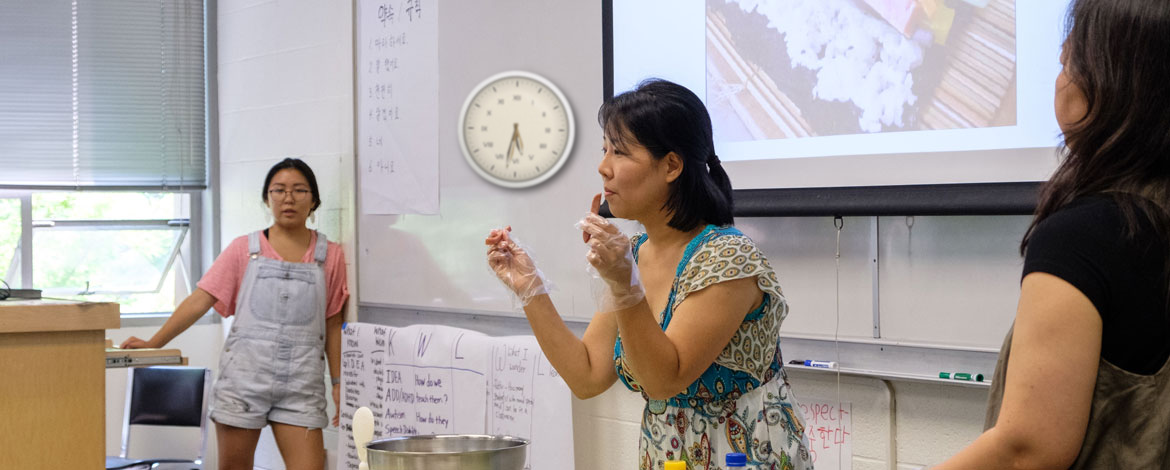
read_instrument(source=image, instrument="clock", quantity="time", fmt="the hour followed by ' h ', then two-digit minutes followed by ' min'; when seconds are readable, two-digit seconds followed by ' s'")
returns 5 h 32 min
